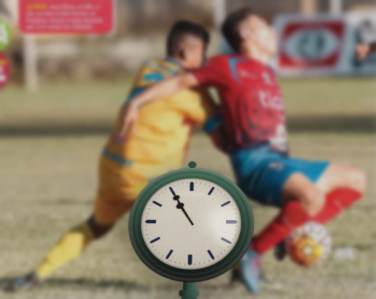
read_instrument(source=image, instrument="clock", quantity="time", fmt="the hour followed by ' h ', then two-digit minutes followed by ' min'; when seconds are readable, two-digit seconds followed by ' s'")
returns 10 h 55 min
